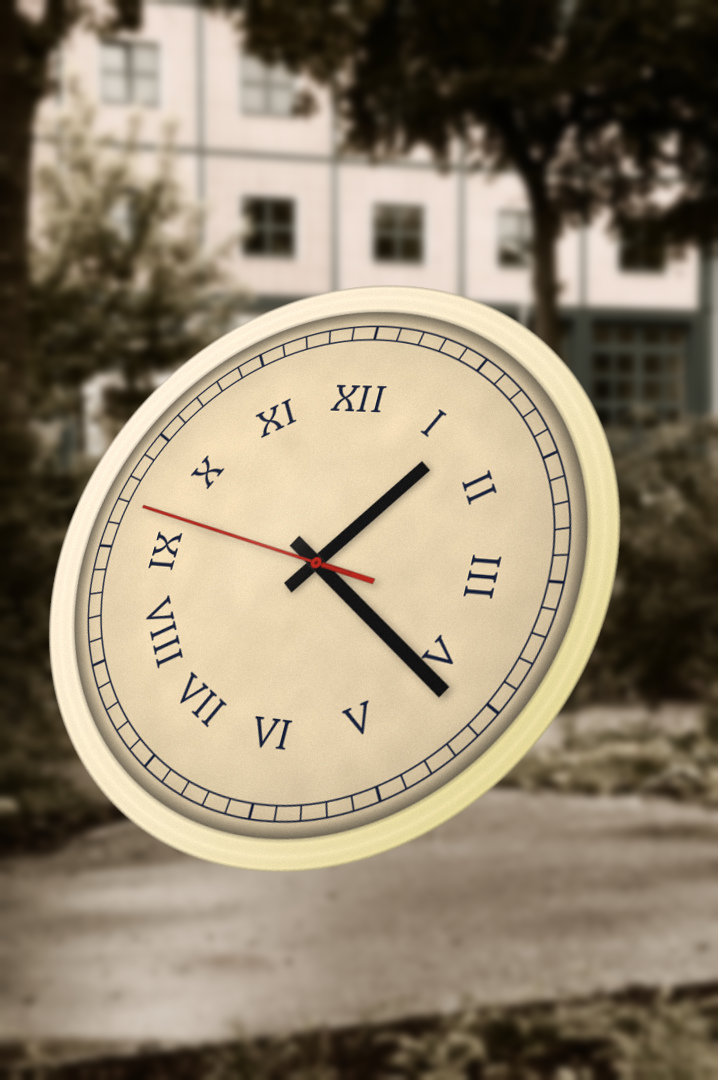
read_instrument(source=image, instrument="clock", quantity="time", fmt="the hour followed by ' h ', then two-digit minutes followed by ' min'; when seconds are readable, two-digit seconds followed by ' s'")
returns 1 h 20 min 47 s
